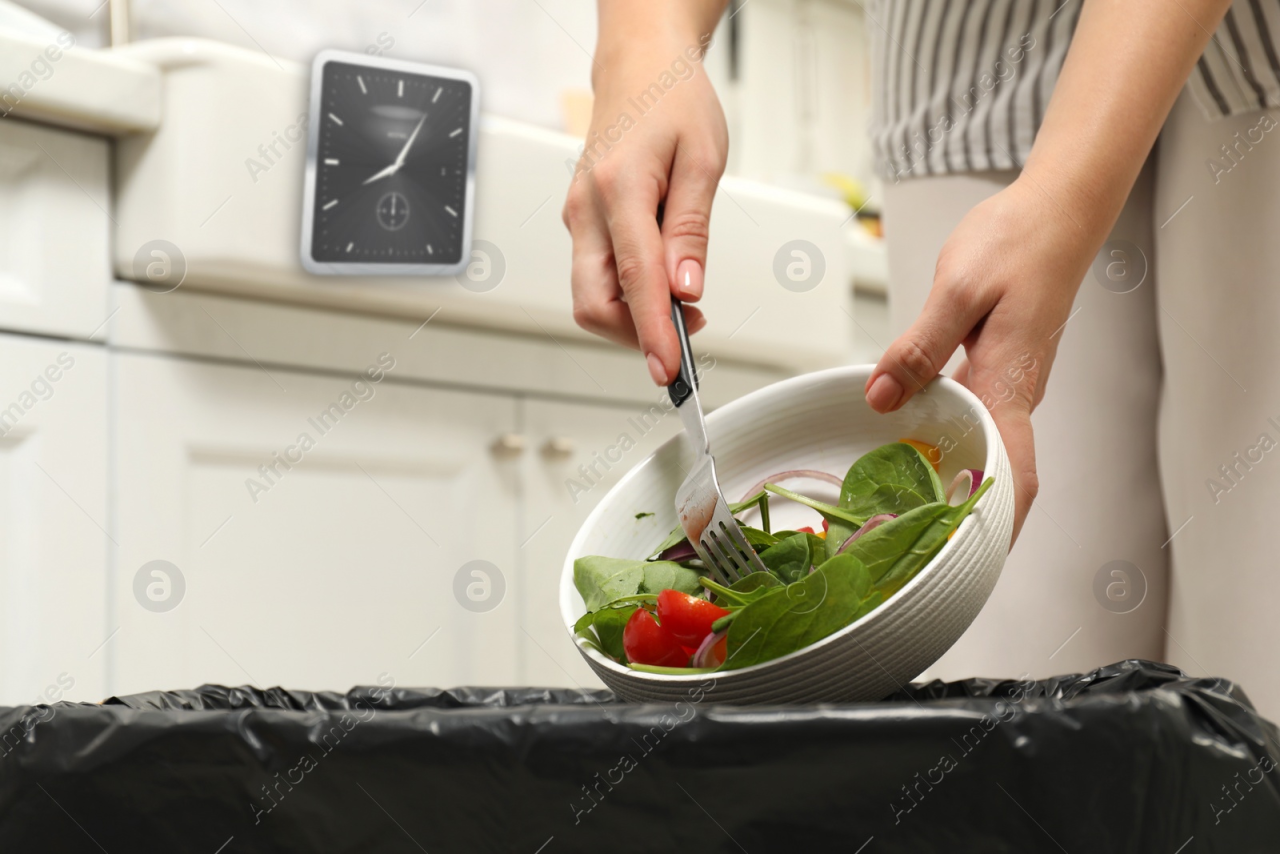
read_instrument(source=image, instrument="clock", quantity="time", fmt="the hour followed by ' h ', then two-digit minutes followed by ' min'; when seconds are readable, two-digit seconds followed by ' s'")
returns 8 h 05 min
